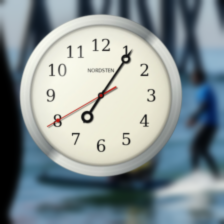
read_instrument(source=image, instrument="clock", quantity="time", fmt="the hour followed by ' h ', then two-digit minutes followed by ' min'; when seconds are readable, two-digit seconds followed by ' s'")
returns 7 h 05 min 40 s
